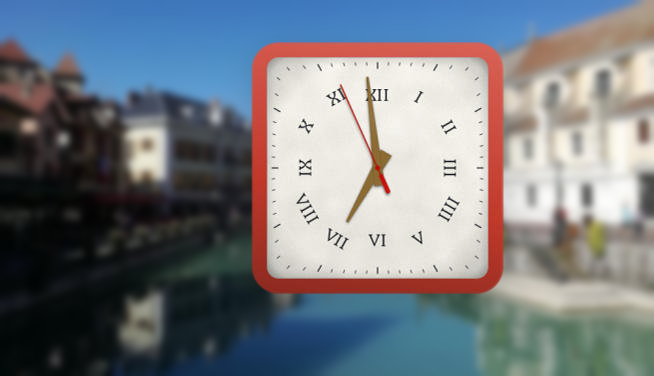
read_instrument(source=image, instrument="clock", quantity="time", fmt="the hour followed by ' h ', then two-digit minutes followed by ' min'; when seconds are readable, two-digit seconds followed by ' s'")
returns 6 h 58 min 56 s
